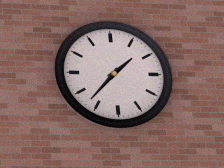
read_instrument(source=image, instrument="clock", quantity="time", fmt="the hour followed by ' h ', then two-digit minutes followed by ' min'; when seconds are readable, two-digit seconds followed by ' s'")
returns 1 h 37 min
